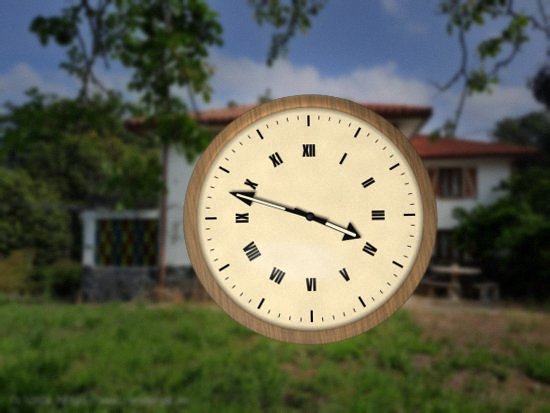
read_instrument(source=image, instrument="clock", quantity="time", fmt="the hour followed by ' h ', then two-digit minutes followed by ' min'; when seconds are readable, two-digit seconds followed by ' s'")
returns 3 h 48 min
